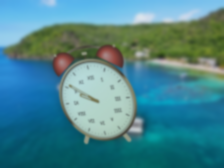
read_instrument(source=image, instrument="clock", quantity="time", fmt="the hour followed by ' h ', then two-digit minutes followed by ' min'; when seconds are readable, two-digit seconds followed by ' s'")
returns 9 h 51 min
